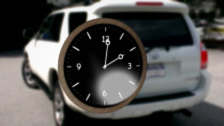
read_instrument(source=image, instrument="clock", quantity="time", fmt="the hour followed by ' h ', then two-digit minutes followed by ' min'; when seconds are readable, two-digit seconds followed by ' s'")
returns 2 h 01 min
